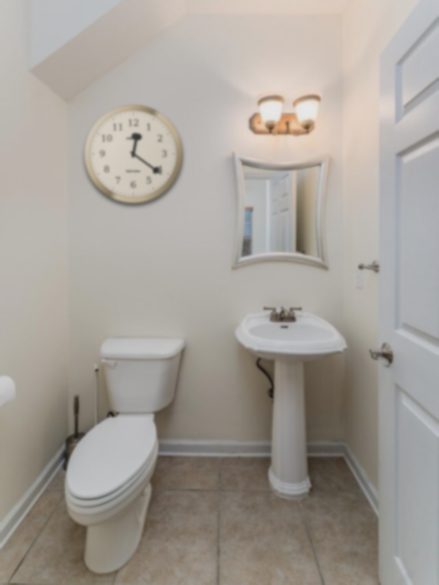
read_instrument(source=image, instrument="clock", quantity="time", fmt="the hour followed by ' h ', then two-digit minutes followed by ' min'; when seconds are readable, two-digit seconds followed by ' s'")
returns 12 h 21 min
